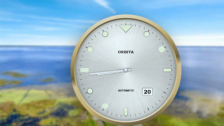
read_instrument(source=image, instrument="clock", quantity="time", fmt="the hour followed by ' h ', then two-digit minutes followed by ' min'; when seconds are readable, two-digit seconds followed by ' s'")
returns 8 h 44 min
